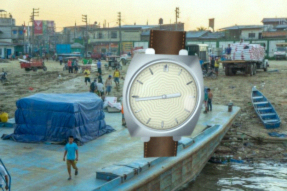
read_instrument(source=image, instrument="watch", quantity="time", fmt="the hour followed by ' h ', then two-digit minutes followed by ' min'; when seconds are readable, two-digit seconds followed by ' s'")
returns 2 h 44 min
